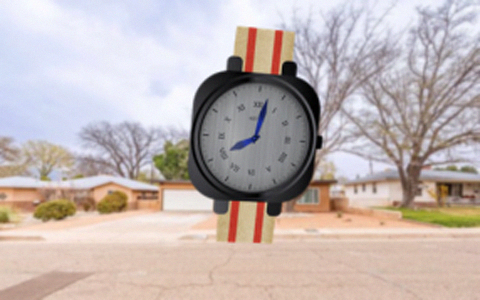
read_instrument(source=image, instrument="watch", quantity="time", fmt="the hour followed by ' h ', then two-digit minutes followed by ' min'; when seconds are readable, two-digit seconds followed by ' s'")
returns 8 h 02 min
